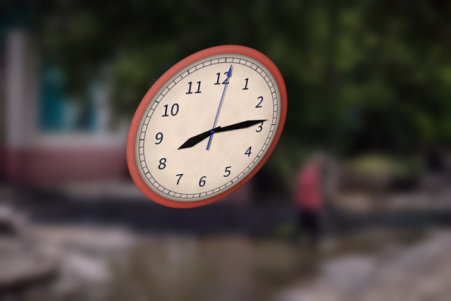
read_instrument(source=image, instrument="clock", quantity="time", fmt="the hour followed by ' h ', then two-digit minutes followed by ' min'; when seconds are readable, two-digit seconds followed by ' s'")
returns 8 h 14 min 01 s
